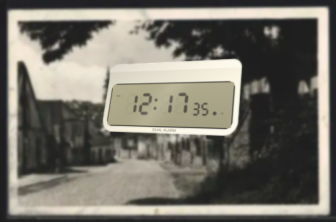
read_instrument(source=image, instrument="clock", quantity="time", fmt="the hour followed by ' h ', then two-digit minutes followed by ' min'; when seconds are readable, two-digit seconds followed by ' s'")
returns 12 h 17 min 35 s
